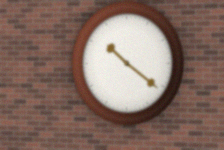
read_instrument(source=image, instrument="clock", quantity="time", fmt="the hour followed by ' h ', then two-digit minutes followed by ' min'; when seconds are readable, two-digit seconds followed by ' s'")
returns 10 h 21 min
